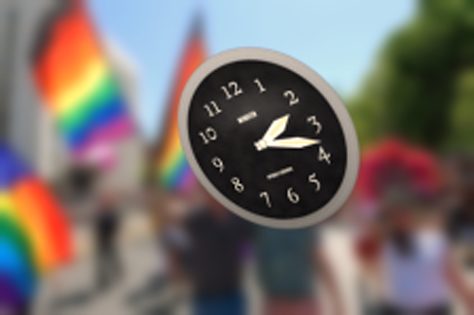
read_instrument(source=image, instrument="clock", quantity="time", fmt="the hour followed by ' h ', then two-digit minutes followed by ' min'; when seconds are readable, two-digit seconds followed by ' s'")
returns 2 h 18 min
